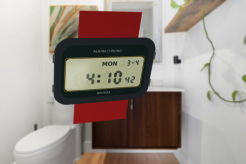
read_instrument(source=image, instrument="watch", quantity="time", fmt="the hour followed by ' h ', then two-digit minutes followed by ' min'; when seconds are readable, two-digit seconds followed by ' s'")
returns 4 h 10 min 42 s
